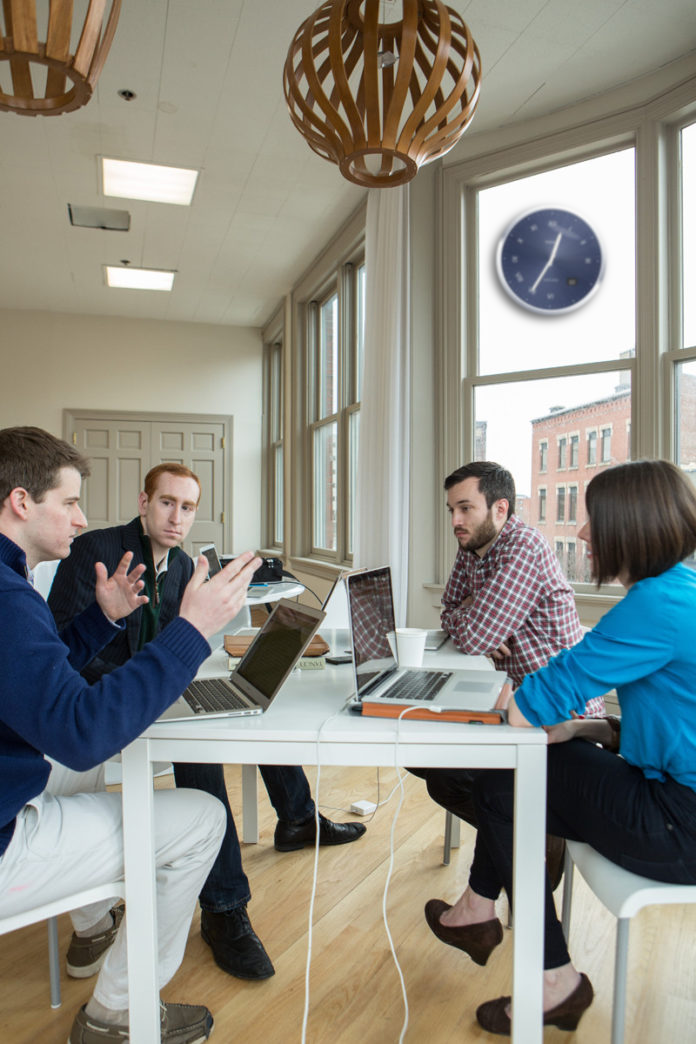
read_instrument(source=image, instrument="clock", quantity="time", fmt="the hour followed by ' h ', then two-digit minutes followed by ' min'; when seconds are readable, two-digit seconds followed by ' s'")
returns 12 h 35 min
